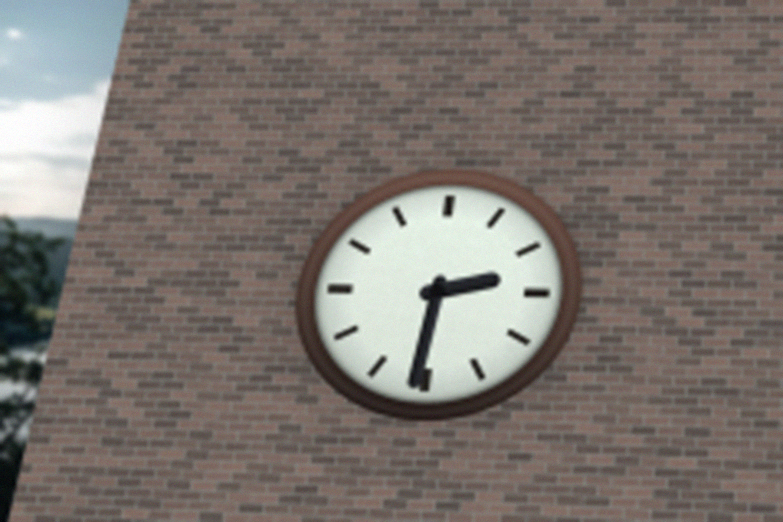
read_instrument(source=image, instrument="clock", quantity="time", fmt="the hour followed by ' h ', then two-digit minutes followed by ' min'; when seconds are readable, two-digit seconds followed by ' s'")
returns 2 h 31 min
